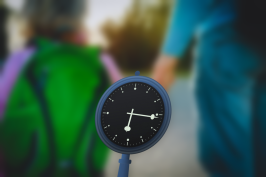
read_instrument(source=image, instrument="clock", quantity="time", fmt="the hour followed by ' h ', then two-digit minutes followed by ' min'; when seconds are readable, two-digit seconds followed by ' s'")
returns 6 h 16 min
